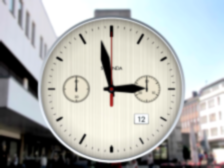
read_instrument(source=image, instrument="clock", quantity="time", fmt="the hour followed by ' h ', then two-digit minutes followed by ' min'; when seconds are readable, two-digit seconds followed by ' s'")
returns 2 h 58 min
